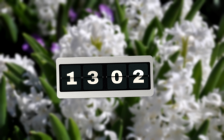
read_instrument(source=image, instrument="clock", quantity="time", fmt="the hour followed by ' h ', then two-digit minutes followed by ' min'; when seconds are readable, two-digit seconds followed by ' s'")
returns 13 h 02 min
